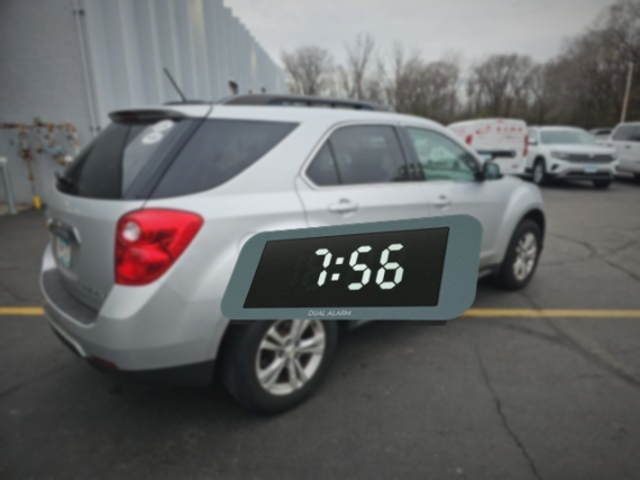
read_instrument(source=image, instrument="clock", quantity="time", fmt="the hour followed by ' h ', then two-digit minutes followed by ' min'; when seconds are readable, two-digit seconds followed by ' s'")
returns 7 h 56 min
